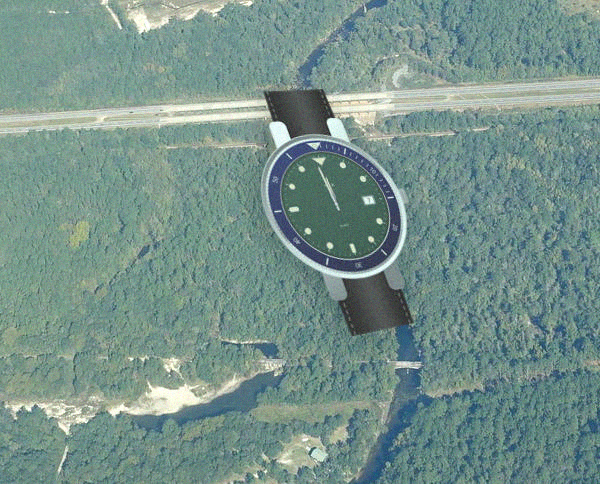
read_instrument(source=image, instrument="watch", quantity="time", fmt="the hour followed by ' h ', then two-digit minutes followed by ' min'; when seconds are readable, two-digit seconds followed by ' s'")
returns 11 h 59 min
